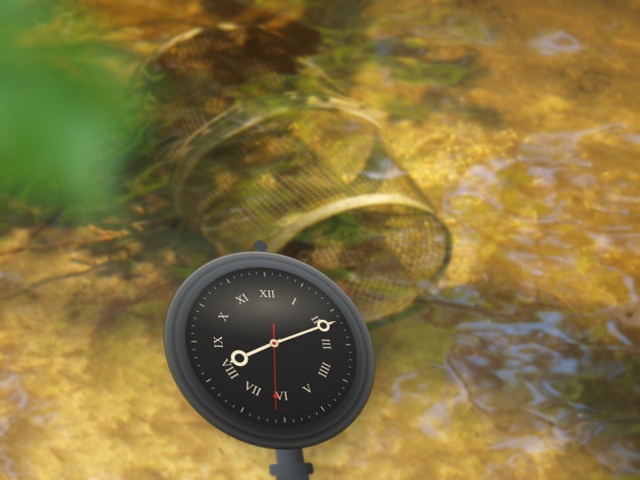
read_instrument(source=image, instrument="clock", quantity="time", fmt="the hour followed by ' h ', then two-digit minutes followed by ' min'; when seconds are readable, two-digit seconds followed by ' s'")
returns 8 h 11 min 31 s
